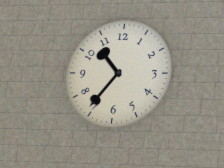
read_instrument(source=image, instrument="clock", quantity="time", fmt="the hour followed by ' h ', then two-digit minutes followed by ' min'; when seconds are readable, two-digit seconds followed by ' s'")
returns 10 h 36 min
